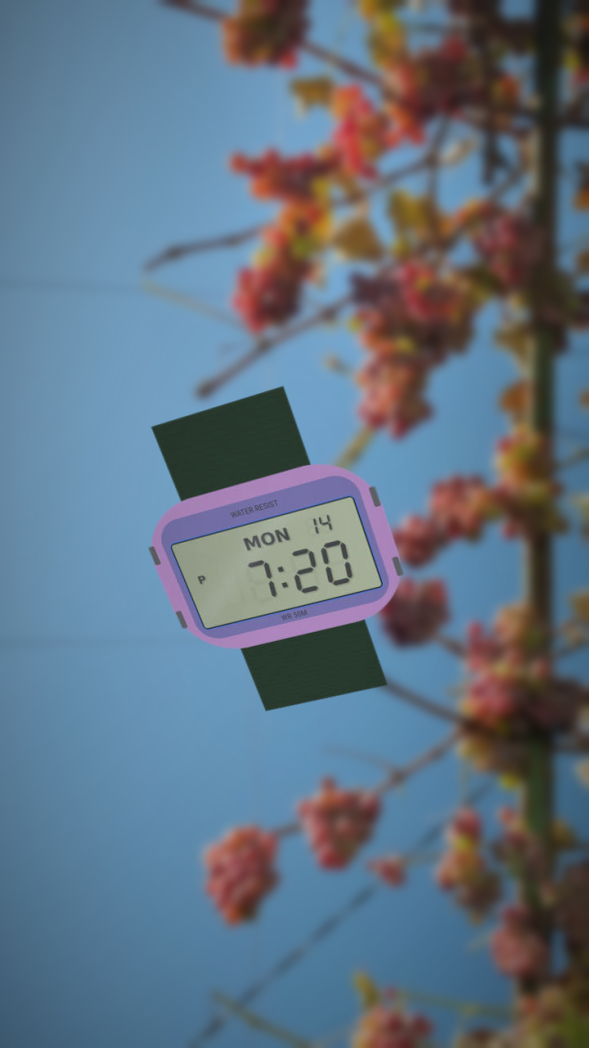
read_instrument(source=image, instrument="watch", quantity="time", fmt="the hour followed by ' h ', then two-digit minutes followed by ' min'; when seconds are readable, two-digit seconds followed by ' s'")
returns 7 h 20 min
